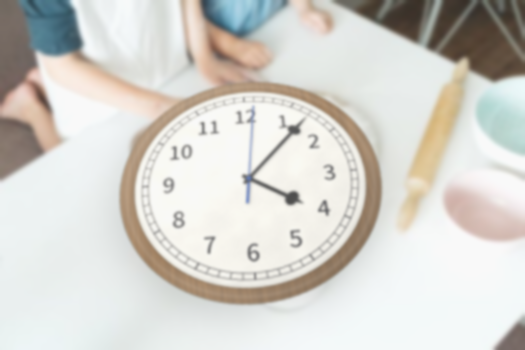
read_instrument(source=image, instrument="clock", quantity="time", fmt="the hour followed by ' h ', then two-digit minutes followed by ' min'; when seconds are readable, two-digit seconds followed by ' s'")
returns 4 h 07 min 01 s
